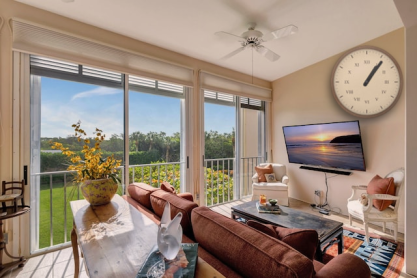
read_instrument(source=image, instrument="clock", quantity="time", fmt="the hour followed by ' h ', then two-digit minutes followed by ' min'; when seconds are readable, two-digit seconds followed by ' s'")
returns 1 h 06 min
